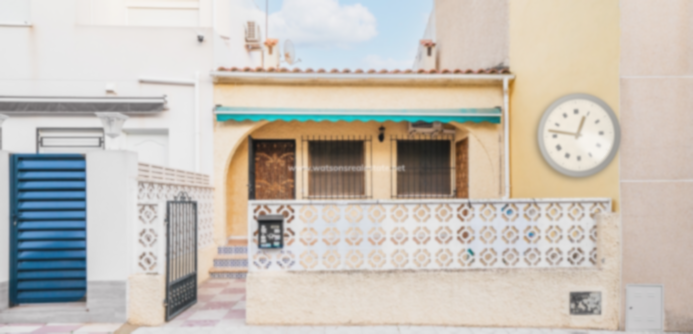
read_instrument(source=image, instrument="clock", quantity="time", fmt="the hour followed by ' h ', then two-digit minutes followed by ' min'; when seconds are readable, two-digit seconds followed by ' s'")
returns 12 h 47 min
